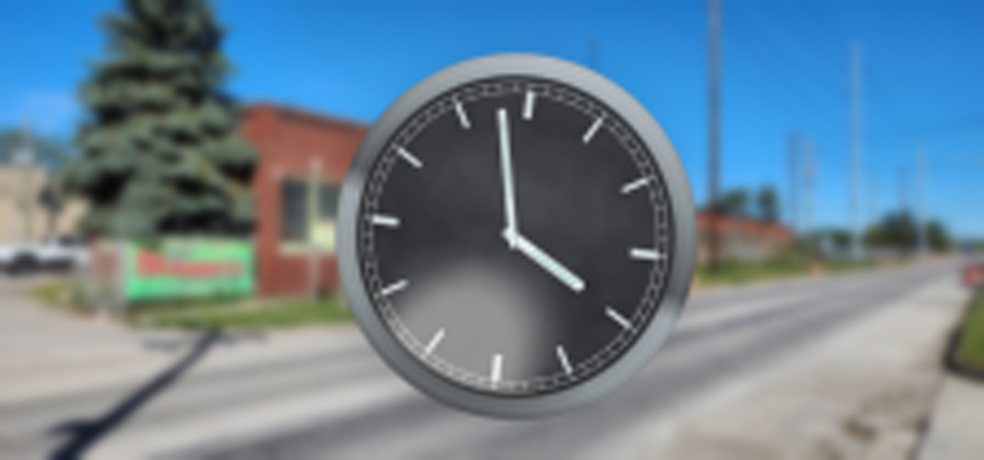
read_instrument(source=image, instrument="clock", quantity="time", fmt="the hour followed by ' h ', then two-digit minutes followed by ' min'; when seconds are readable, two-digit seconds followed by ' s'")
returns 3 h 58 min
